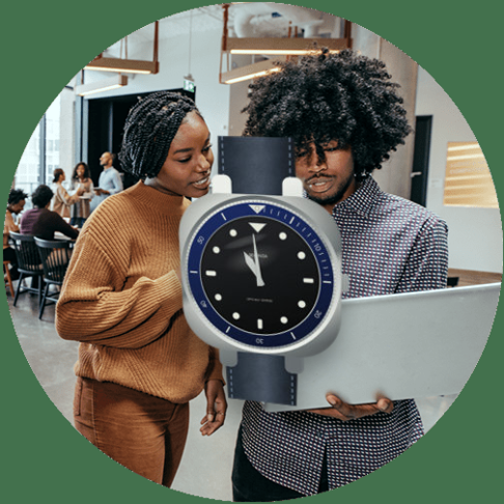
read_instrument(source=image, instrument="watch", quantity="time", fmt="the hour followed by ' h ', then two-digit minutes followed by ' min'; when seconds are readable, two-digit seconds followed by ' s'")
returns 10 h 59 min
